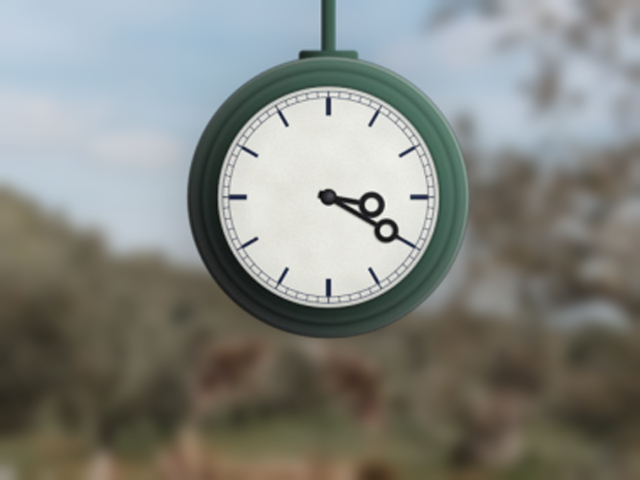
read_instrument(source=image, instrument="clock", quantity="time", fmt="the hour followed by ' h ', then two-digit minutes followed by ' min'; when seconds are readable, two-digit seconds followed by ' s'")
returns 3 h 20 min
